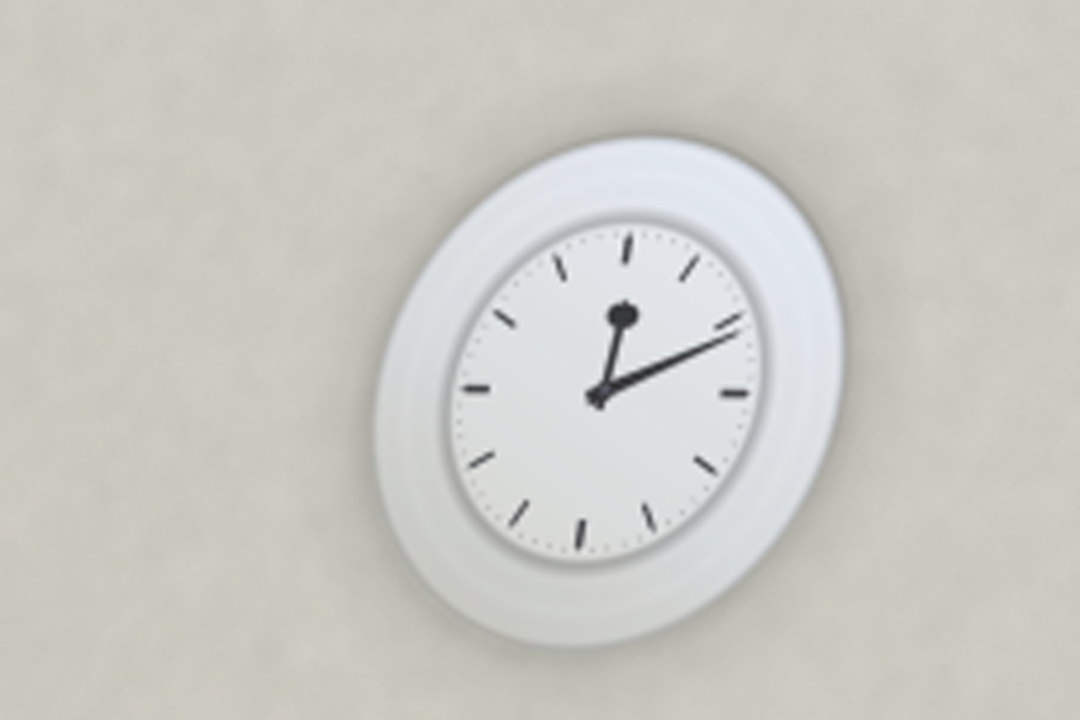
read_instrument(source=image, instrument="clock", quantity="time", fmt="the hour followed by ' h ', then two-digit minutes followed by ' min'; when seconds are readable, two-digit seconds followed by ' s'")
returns 12 h 11 min
